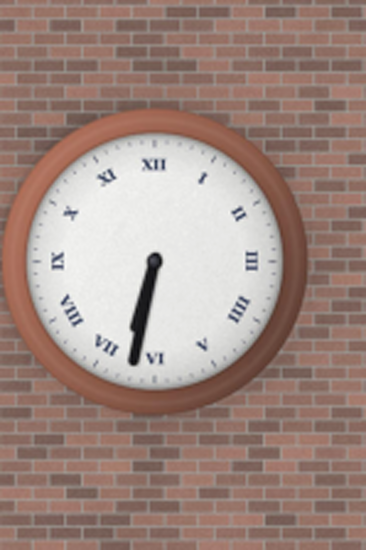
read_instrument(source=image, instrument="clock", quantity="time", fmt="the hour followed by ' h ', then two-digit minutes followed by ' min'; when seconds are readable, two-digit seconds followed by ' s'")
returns 6 h 32 min
